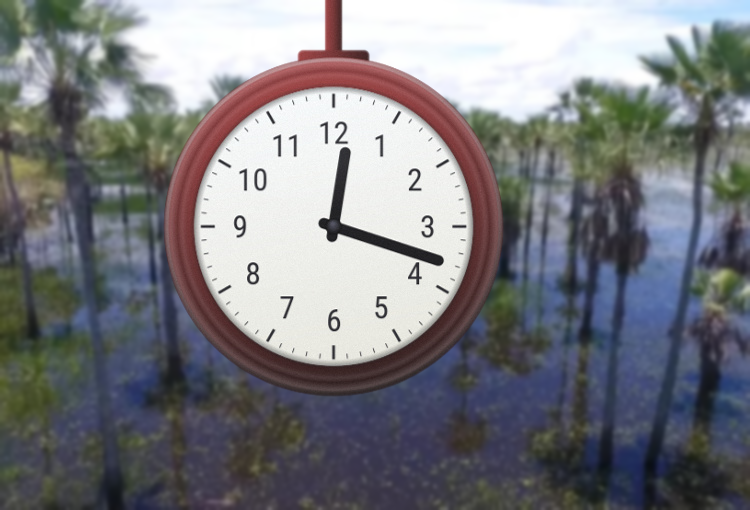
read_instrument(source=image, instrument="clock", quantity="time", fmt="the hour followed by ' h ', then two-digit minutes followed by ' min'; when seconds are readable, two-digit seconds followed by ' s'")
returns 12 h 18 min
